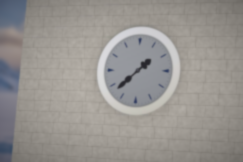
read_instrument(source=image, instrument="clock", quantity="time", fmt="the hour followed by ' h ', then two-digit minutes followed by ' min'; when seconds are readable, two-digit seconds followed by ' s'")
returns 1 h 38 min
